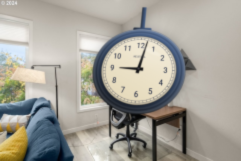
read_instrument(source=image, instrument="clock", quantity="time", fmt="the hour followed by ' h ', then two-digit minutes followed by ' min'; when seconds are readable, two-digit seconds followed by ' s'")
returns 9 h 02 min
